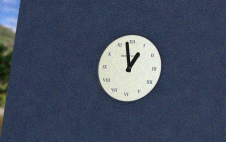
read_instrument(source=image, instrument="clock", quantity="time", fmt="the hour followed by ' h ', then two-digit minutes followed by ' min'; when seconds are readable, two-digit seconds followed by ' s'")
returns 12 h 58 min
